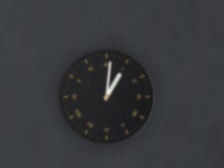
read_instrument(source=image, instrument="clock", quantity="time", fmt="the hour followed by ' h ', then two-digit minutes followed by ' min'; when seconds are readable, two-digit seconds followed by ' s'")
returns 1 h 01 min
